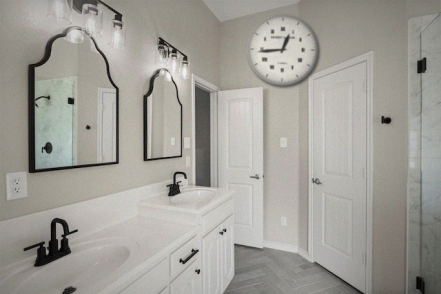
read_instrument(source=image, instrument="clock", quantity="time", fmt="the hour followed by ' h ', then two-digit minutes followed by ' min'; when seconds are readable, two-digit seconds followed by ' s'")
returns 12 h 44 min
